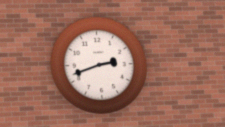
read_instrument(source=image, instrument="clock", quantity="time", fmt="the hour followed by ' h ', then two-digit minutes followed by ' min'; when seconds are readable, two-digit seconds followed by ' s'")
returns 2 h 42 min
